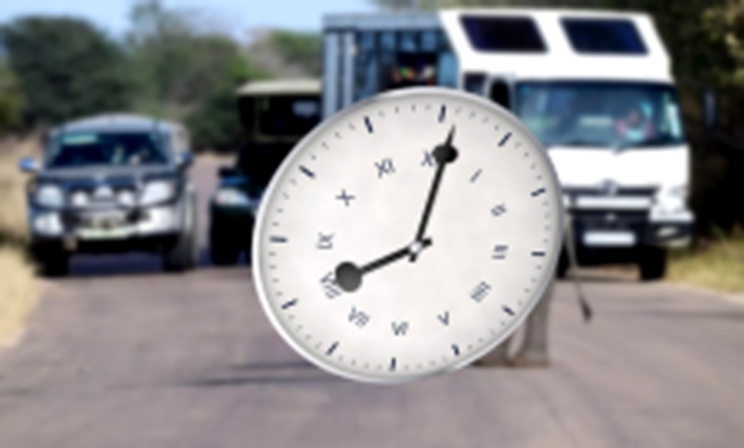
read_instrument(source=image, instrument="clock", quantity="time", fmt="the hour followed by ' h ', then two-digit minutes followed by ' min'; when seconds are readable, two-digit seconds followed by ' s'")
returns 8 h 01 min
